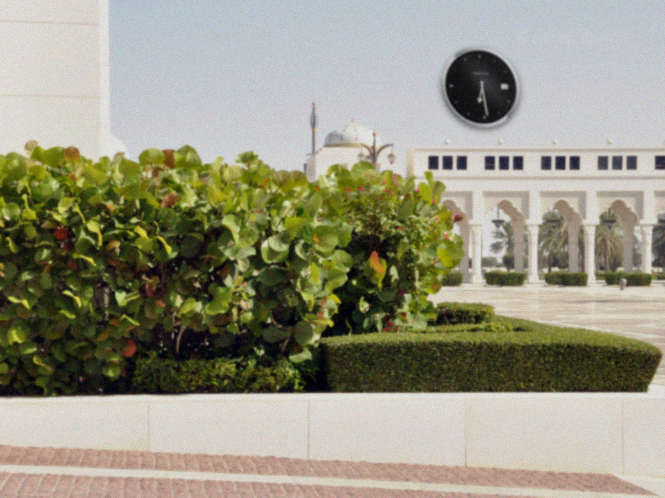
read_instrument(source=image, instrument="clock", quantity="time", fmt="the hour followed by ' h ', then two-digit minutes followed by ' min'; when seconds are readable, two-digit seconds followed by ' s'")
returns 6 h 29 min
